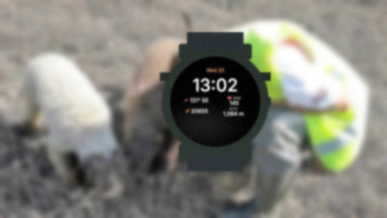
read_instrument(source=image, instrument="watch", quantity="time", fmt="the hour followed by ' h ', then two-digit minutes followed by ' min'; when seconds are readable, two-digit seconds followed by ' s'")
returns 13 h 02 min
